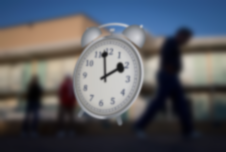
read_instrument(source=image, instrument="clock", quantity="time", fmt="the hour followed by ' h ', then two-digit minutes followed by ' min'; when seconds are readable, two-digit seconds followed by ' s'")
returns 1 h 58 min
